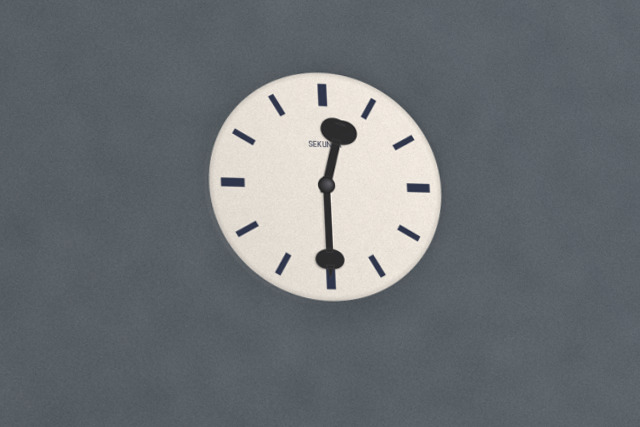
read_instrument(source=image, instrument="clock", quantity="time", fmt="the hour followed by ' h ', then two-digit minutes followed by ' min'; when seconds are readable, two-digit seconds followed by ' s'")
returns 12 h 30 min
